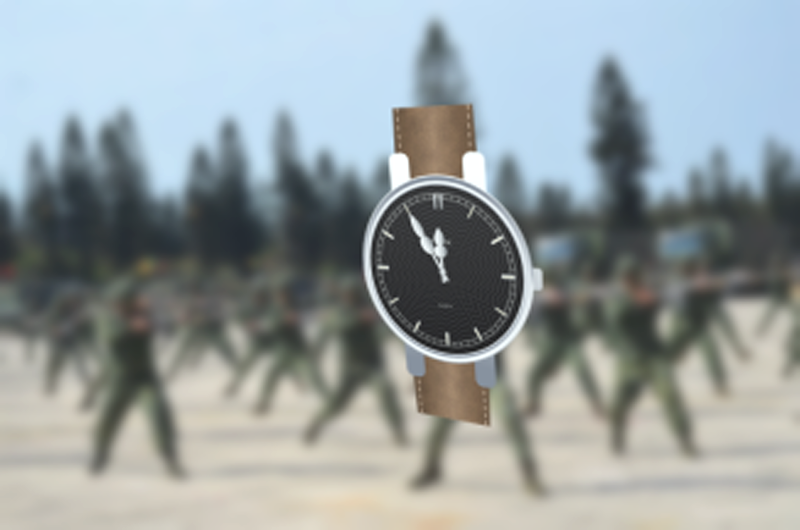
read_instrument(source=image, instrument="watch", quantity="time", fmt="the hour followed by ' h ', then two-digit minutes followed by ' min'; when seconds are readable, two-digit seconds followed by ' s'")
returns 11 h 55 min
